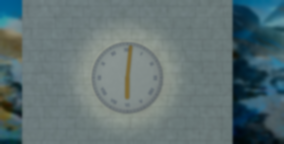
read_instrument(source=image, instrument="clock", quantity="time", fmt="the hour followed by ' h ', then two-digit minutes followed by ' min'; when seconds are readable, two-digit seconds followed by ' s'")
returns 6 h 01 min
